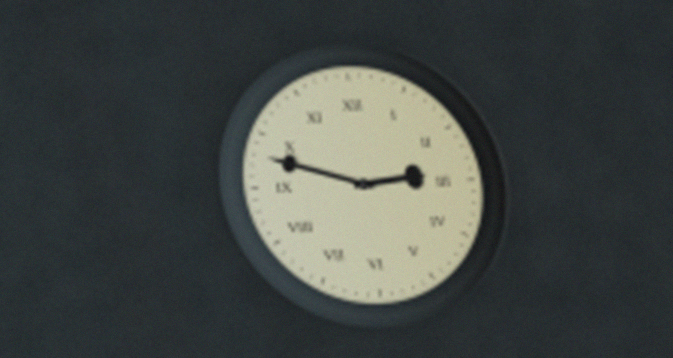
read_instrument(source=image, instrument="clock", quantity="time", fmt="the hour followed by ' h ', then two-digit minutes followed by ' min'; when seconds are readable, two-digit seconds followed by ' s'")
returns 2 h 48 min
